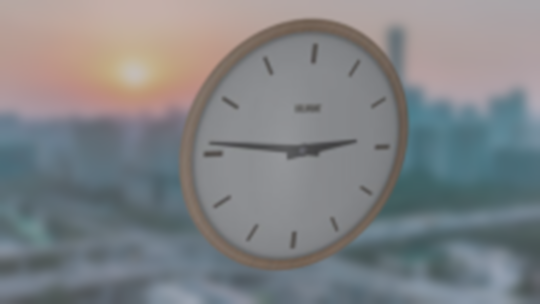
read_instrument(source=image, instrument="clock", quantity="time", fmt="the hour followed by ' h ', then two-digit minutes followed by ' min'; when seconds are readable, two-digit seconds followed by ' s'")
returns 2 h 46 min
